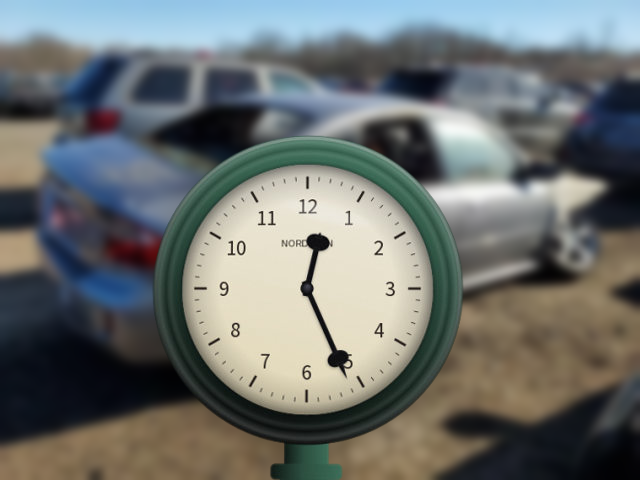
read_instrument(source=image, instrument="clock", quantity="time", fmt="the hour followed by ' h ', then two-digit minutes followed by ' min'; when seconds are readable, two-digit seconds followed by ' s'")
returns 12 h 26 min
